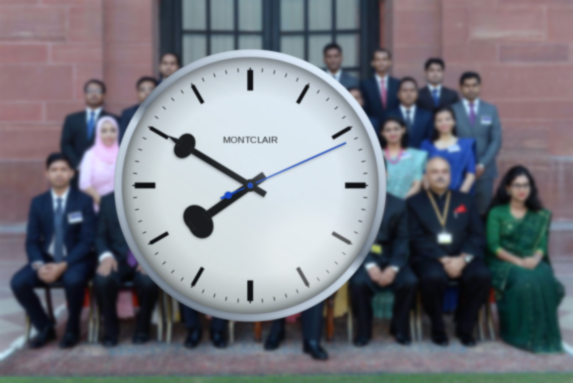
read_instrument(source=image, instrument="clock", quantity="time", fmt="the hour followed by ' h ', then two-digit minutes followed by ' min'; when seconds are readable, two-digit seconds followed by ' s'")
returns 7 h 50 min 11 s
